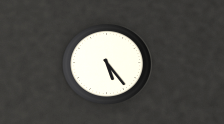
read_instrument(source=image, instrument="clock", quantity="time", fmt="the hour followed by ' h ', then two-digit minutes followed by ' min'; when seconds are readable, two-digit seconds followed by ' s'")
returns 5 h 24 min
